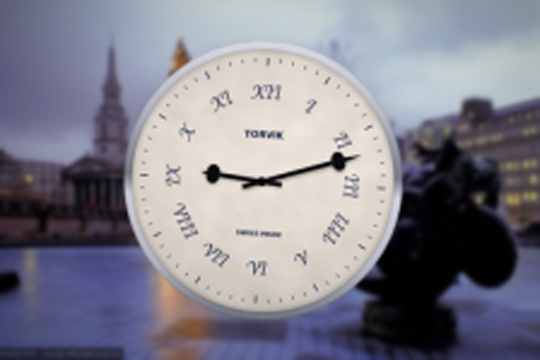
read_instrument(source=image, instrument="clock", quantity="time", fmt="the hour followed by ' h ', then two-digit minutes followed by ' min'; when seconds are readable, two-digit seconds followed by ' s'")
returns 9 h 12 min
